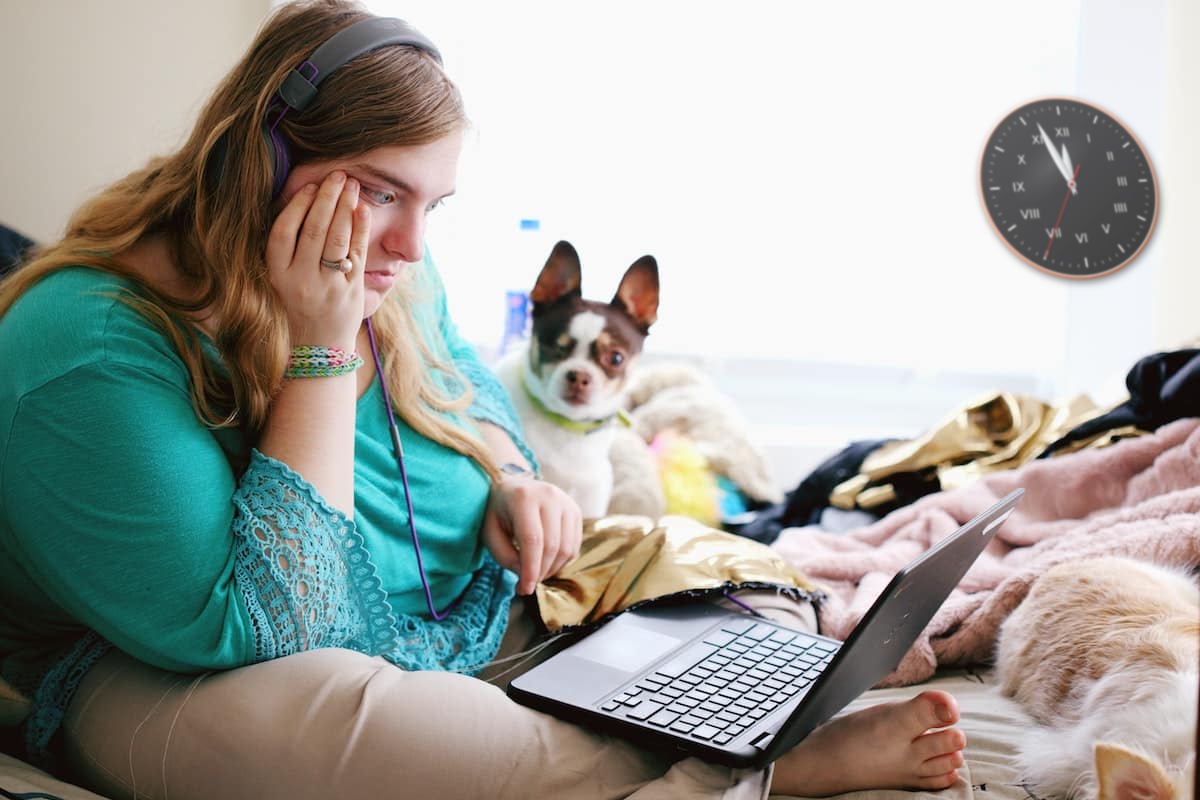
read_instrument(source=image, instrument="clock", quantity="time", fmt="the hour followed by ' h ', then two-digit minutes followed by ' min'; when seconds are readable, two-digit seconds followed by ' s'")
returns 11 h 56 min 35 s
